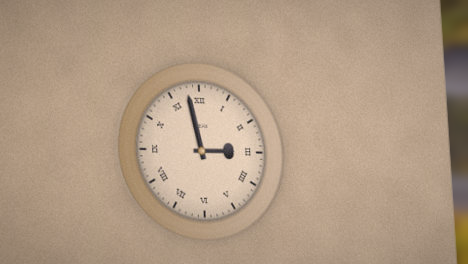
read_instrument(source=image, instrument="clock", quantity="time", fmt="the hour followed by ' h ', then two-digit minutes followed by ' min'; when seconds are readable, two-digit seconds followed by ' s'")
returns 2 h 58 min
